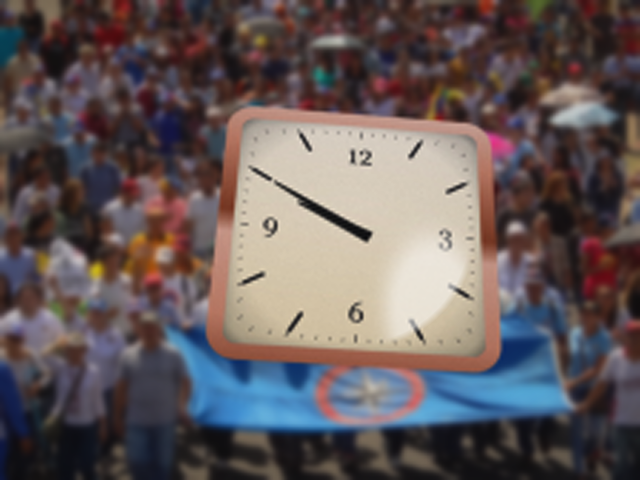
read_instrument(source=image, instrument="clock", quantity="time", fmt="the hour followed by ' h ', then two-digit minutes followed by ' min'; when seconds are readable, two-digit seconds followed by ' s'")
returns 9 h 50 min
